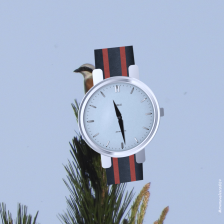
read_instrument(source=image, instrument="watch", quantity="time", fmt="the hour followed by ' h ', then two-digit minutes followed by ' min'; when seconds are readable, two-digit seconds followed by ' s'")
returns 11 h 29 min
